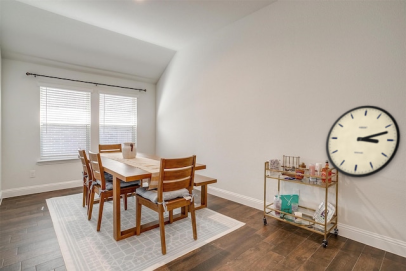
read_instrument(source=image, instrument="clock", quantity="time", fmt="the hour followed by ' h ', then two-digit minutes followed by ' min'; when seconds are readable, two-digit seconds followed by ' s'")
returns 3 h 12 min
